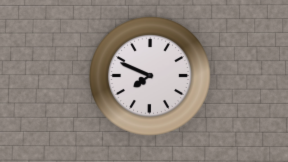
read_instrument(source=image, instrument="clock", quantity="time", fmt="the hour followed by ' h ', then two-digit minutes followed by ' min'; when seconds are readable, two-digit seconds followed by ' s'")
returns 7 h 49 min
